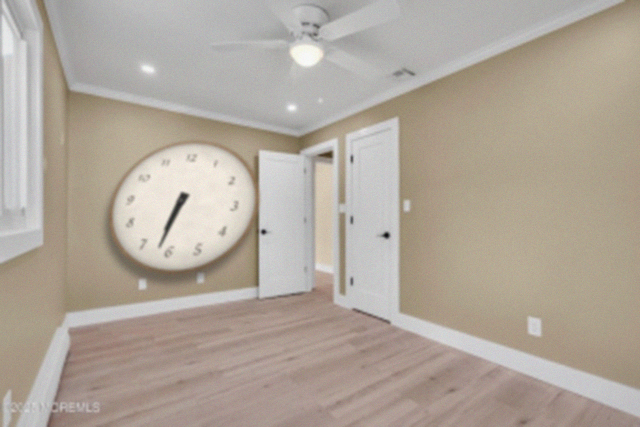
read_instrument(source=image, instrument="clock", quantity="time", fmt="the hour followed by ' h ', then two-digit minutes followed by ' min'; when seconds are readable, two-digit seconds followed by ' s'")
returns 6 h 32 min
